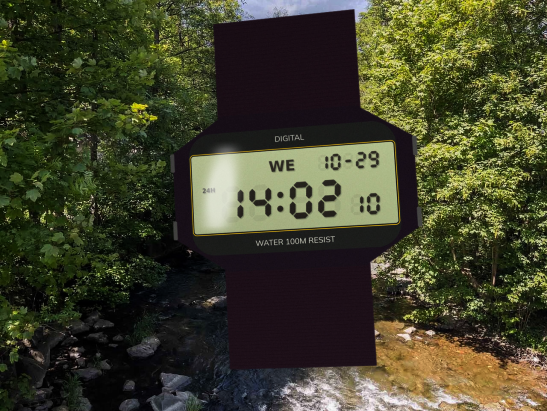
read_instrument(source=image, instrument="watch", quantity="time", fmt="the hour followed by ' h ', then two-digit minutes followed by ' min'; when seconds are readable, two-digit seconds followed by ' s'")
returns 14 h 02 min 10 s
